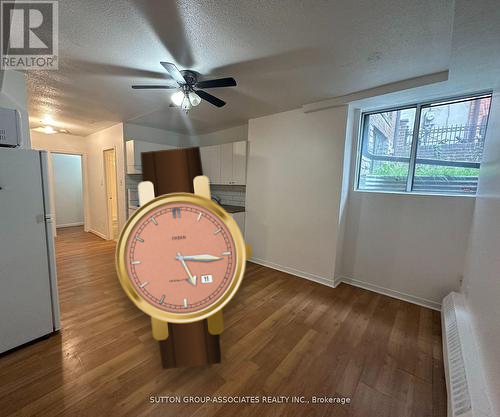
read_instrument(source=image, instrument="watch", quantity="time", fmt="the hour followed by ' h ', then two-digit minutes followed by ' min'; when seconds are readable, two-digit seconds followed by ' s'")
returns 5 h 16 min
